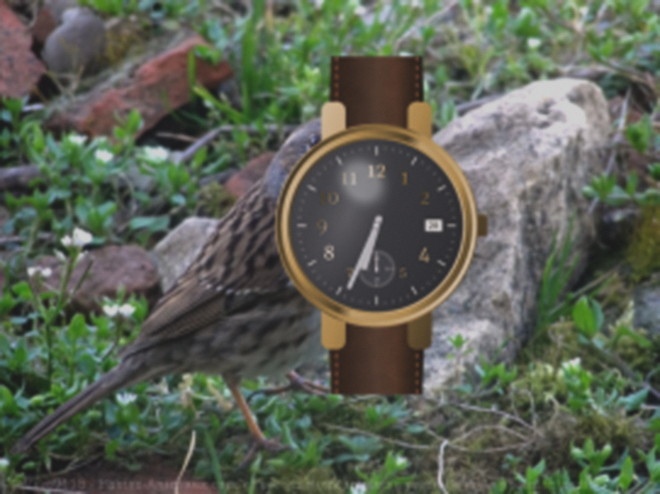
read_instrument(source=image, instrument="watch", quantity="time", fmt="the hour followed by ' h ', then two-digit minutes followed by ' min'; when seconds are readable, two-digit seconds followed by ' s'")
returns 6 h 34 min
